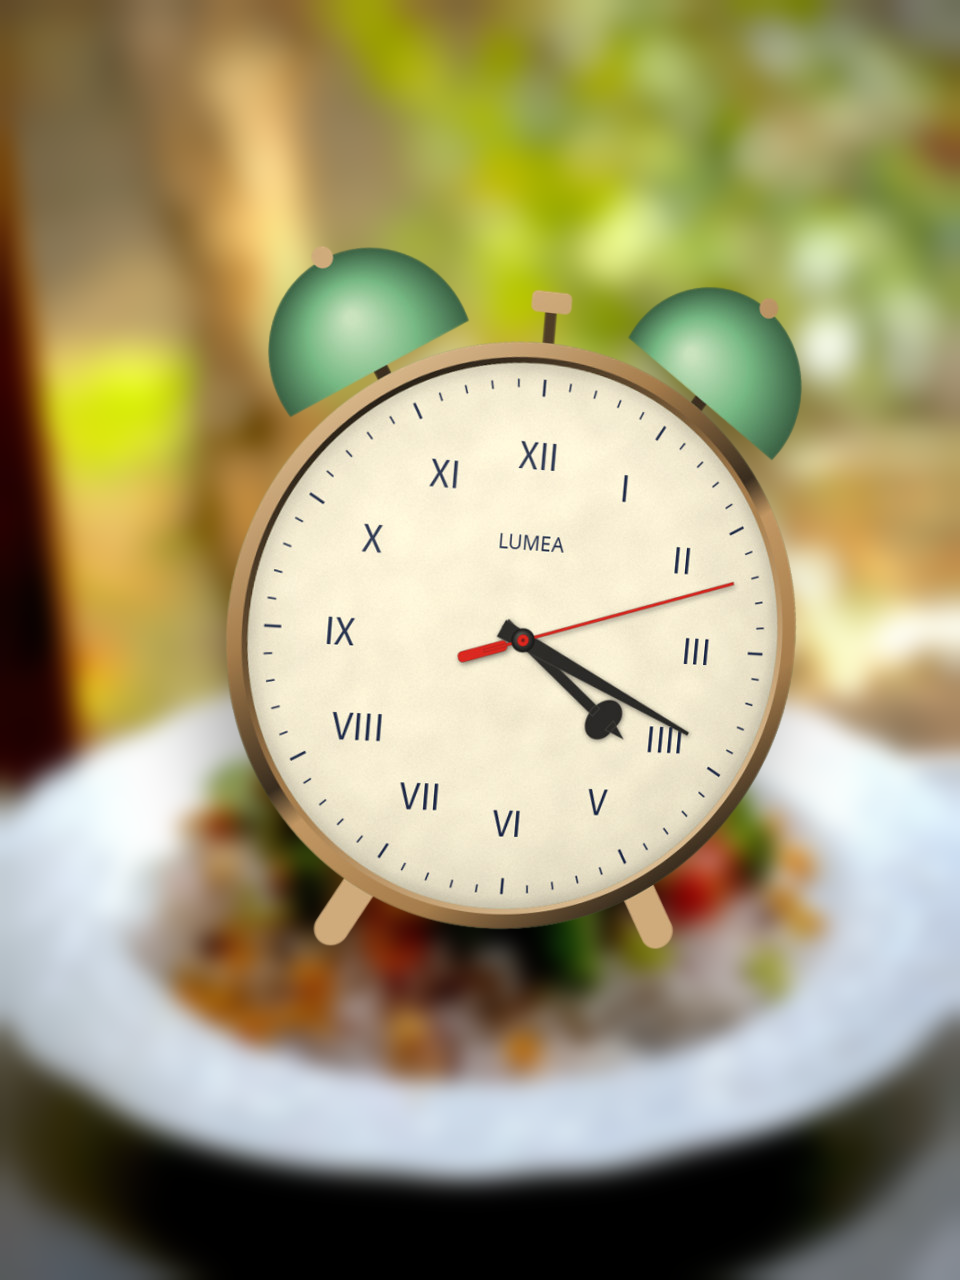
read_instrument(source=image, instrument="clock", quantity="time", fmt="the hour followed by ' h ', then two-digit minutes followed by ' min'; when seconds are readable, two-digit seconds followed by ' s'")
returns 4 h 19 min 12 s
